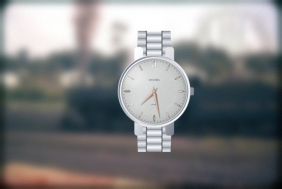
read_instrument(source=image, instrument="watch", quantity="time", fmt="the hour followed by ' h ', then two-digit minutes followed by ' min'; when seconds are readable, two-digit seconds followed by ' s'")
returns 7 h 28 min
